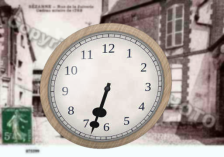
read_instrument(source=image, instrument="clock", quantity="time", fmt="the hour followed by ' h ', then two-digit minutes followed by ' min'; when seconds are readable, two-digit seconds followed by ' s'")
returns 6 h 33 min
